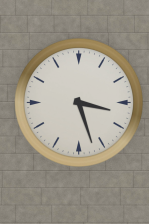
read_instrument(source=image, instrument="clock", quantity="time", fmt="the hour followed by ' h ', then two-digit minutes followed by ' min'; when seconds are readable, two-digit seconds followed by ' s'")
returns 3 h 27 min
